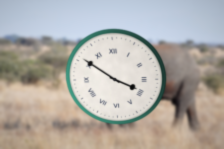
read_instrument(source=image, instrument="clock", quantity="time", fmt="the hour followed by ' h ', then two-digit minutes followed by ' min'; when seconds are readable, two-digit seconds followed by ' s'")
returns 3 h 51 min
